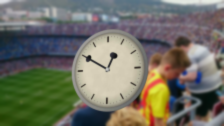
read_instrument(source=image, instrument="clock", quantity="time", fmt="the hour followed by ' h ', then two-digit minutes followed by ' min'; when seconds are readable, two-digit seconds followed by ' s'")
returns 12 h 50 min
